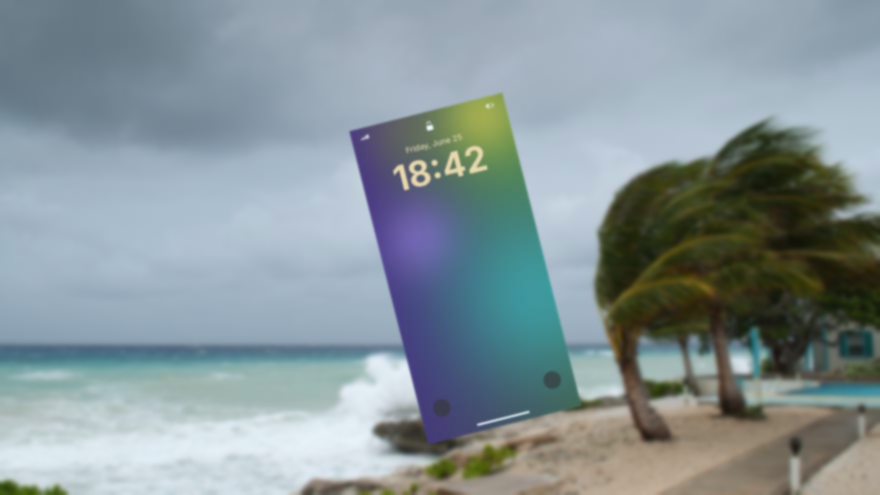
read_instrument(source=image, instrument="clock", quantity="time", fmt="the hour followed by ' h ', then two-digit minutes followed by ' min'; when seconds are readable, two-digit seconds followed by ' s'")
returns 18 h 42 min
